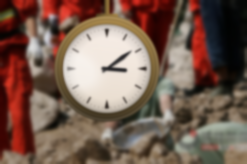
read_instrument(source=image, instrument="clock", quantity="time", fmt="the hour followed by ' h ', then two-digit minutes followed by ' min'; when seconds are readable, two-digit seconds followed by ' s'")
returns 3 h 09 min
